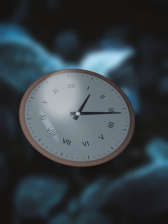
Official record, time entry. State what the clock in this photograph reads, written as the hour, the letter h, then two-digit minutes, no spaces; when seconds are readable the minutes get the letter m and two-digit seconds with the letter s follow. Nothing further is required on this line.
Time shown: 1h16
